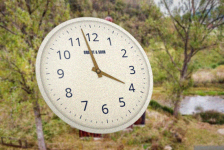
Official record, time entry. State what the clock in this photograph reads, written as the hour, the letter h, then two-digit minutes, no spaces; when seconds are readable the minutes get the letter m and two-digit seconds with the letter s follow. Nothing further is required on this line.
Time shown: 3h58
